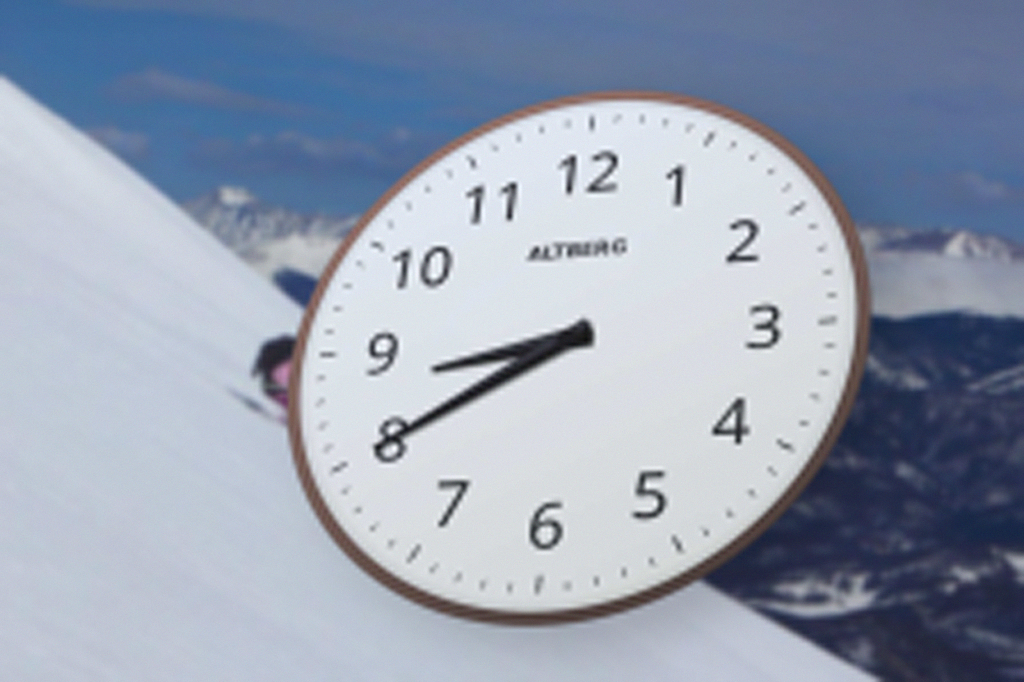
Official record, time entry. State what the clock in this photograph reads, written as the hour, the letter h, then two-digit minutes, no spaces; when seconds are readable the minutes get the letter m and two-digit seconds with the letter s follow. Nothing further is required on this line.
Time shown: 8h40
